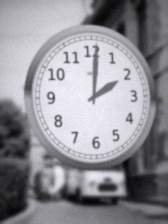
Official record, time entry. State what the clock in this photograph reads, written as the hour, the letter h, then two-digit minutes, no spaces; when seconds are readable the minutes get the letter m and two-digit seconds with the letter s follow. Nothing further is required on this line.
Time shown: 2h01
